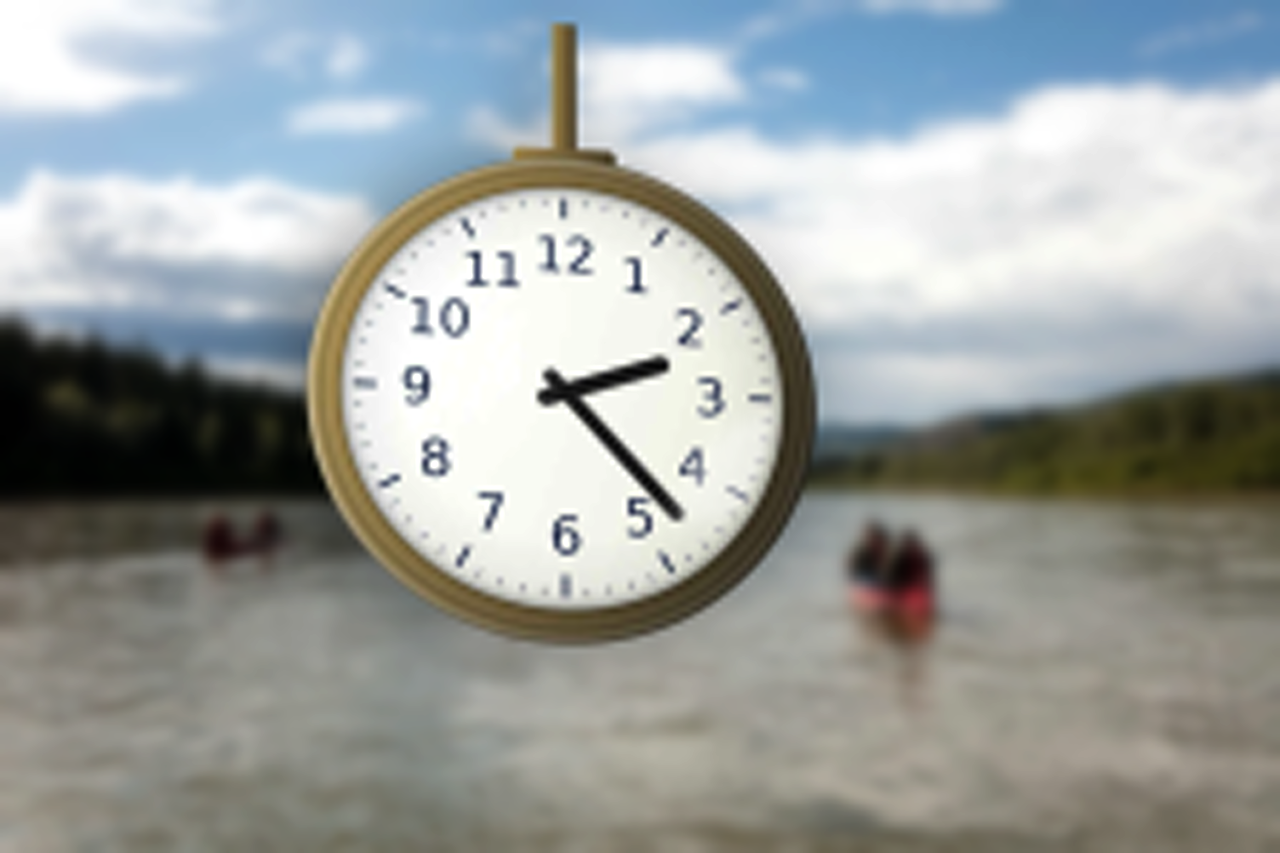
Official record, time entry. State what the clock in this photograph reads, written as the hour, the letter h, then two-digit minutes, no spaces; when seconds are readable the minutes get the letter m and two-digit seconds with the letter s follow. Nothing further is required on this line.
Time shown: 2h23
